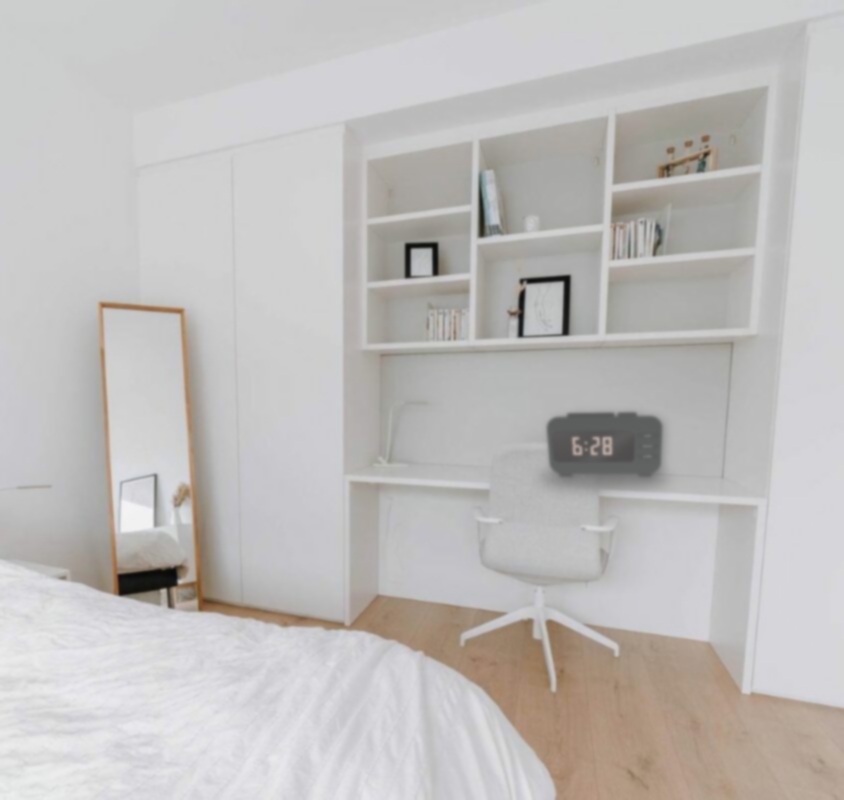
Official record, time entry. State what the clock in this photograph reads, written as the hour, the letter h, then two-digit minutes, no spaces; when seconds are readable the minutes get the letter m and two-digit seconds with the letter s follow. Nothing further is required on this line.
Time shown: 6h28
